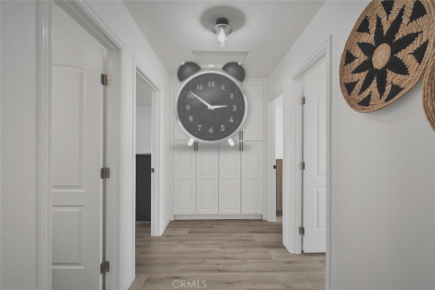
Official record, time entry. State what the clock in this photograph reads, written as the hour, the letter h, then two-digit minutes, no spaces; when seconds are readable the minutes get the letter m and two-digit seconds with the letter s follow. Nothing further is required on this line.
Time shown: 2h51
